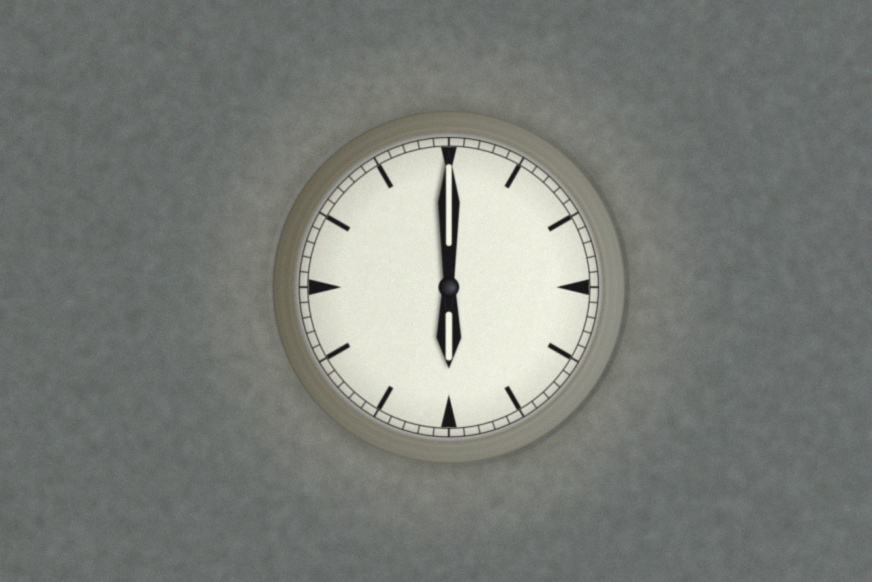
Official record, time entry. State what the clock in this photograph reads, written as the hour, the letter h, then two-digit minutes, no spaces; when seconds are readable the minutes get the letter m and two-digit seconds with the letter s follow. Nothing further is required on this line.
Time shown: 6h00
